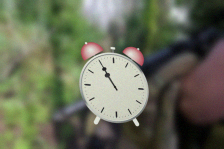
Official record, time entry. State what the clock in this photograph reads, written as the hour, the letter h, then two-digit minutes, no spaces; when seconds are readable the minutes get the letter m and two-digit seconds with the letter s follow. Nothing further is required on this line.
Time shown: 10h55
